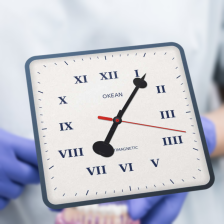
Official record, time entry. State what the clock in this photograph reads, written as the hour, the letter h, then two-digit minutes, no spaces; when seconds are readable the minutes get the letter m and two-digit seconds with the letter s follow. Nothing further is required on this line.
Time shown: 7h06m18s
